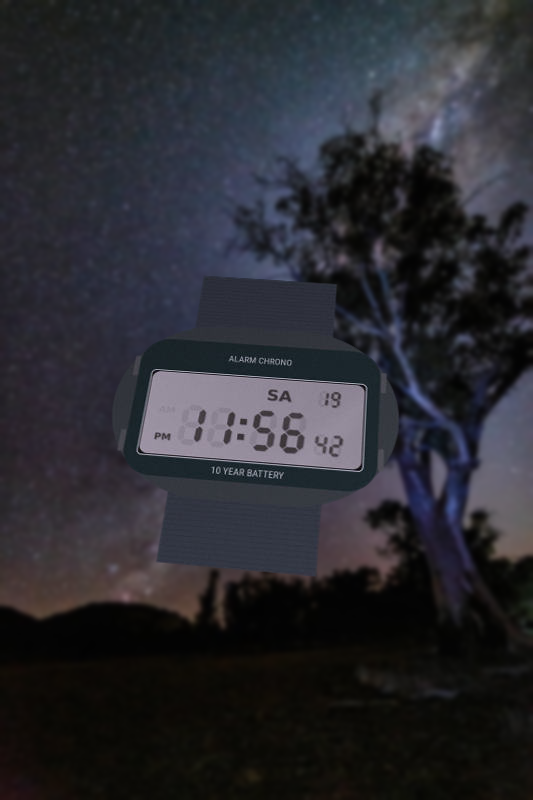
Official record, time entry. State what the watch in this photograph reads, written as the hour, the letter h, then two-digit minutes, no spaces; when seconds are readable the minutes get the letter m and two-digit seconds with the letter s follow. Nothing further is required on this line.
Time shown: 11h56m42s
